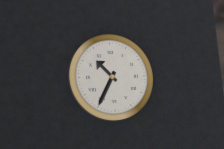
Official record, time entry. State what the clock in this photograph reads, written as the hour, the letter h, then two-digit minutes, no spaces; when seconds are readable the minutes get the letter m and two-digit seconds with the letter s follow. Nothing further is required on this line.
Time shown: 10h35
